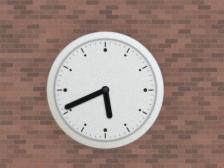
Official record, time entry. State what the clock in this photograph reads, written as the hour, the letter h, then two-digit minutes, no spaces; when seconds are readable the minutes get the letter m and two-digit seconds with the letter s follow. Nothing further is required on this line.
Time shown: 5h41
